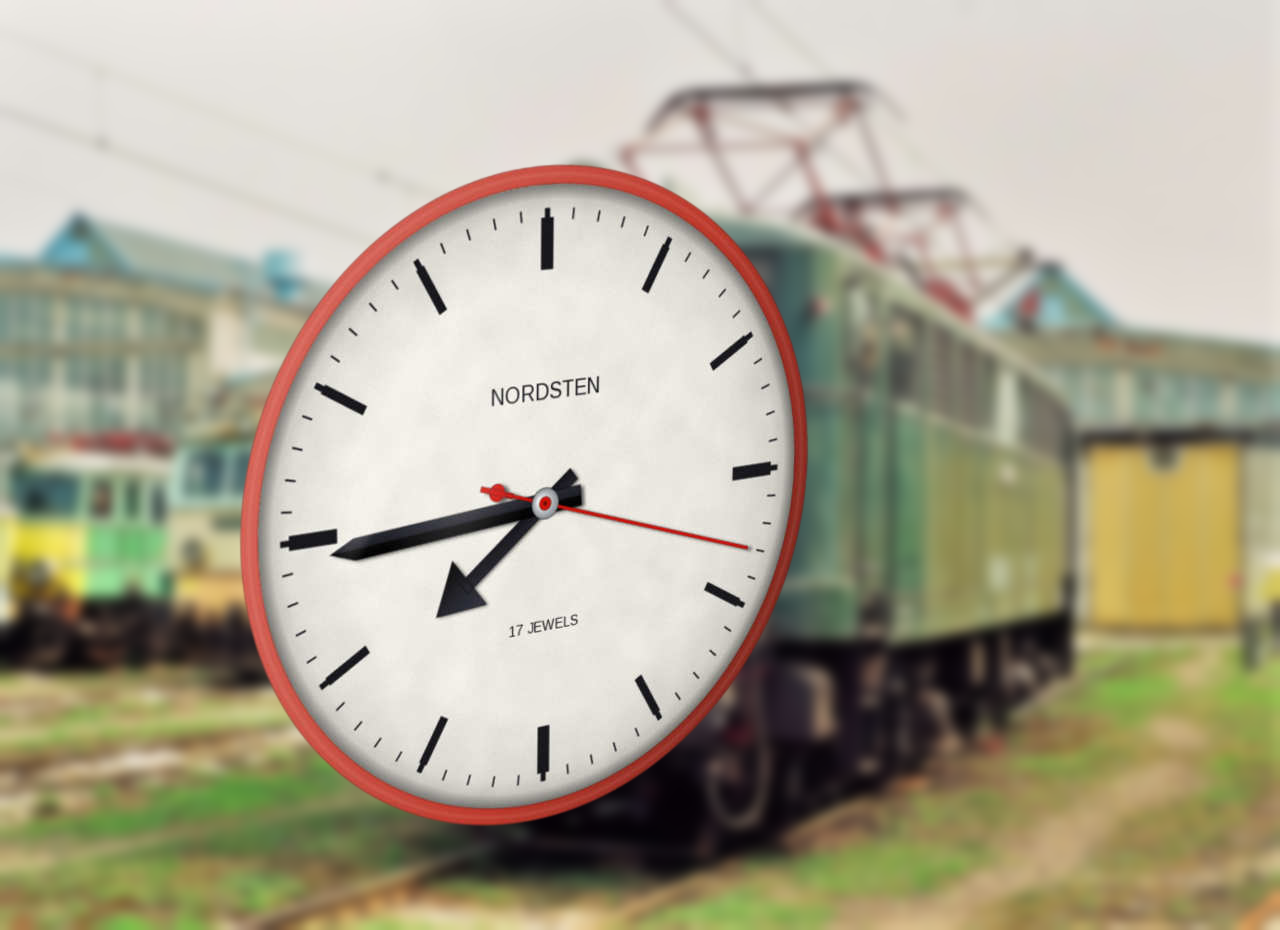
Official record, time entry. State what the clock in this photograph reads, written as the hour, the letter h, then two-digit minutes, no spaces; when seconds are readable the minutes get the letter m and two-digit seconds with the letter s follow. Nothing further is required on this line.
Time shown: 7h44m18s
